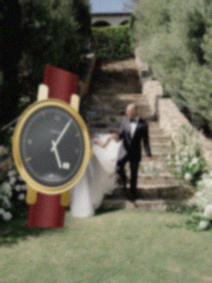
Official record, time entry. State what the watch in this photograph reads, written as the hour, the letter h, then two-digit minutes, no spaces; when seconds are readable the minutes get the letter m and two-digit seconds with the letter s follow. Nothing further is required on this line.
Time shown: 5h05
